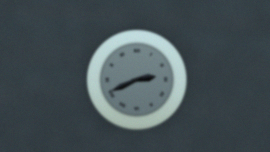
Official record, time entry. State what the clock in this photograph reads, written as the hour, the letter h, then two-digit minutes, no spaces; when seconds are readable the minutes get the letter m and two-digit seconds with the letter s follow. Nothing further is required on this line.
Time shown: 2h41
